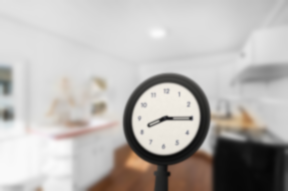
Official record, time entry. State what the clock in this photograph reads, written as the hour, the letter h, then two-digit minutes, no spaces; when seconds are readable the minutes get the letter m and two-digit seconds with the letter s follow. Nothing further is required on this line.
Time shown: 8h15
